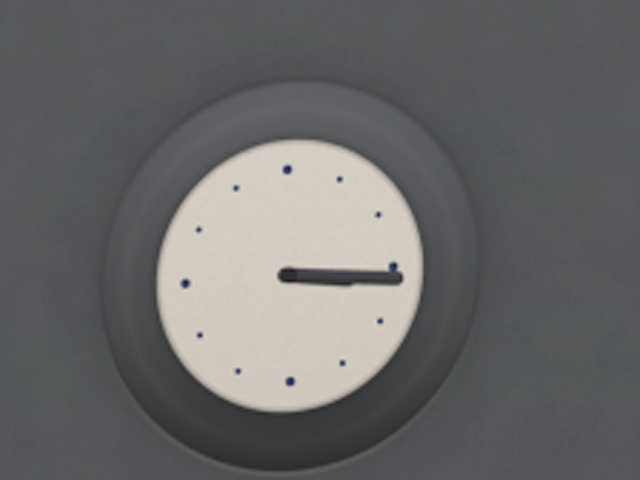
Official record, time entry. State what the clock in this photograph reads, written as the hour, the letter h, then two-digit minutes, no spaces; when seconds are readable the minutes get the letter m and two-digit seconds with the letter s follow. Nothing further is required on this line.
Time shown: 3h16
